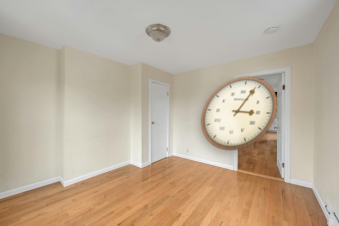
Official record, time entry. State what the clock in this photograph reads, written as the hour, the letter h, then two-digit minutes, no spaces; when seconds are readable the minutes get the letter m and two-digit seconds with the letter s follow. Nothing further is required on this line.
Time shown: 3h04
